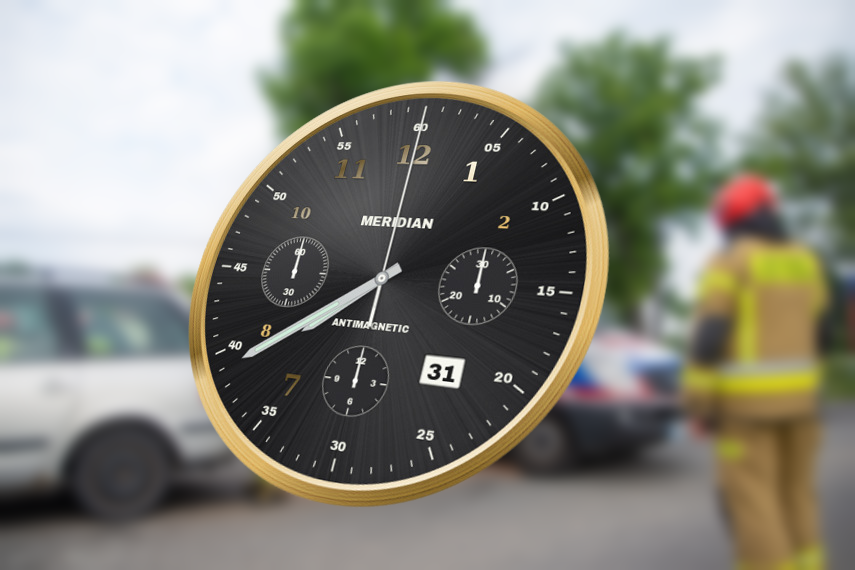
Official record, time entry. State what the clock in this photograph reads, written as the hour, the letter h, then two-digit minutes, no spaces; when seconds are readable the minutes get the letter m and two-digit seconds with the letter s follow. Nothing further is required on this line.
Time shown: 7h39m00s
